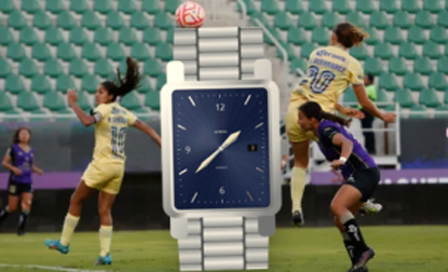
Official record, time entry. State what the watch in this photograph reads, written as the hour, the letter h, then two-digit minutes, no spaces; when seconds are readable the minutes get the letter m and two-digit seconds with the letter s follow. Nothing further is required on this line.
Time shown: 1h38
